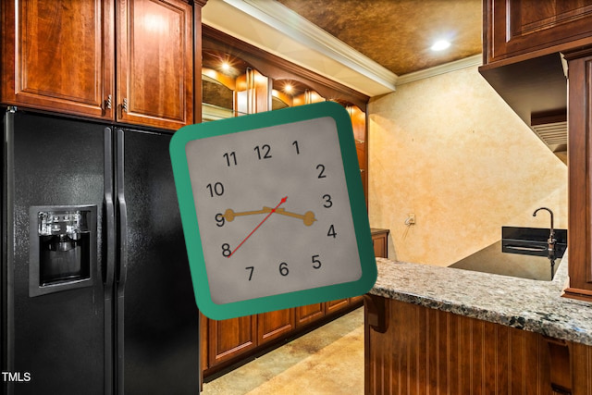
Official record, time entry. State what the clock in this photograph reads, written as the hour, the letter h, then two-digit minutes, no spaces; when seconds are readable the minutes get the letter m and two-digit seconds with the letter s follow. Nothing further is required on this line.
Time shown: 3h45m39s
